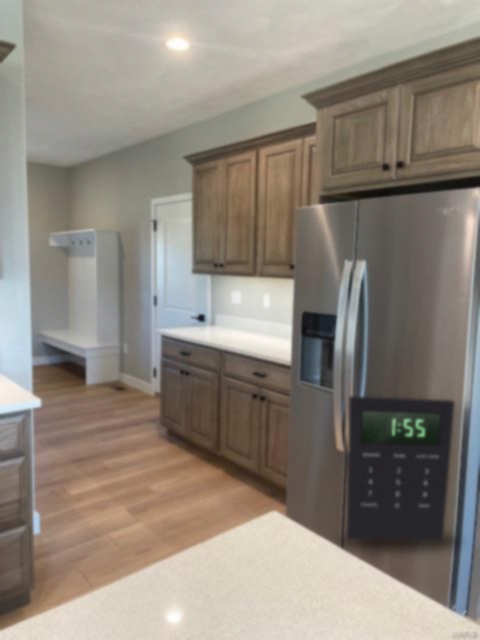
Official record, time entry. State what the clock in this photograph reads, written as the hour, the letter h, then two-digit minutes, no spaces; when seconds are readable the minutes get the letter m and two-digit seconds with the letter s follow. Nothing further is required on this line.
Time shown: 1h55
